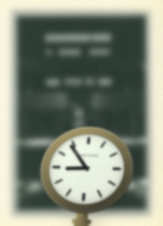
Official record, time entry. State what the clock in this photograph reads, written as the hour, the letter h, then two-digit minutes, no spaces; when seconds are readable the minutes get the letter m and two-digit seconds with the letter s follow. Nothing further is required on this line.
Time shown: 8h54
